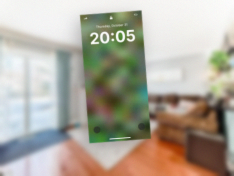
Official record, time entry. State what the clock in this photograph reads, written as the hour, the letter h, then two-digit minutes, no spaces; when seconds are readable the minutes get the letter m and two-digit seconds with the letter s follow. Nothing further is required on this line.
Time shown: 20h05
